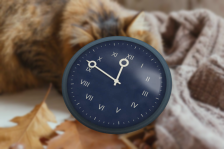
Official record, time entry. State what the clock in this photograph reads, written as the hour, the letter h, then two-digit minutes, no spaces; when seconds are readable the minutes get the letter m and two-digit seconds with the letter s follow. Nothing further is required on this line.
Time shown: 11h47
